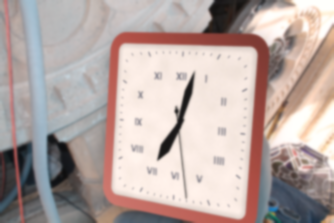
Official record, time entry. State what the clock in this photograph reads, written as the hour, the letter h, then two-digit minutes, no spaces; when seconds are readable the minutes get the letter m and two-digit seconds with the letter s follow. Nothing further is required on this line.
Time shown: 7h02m28s
